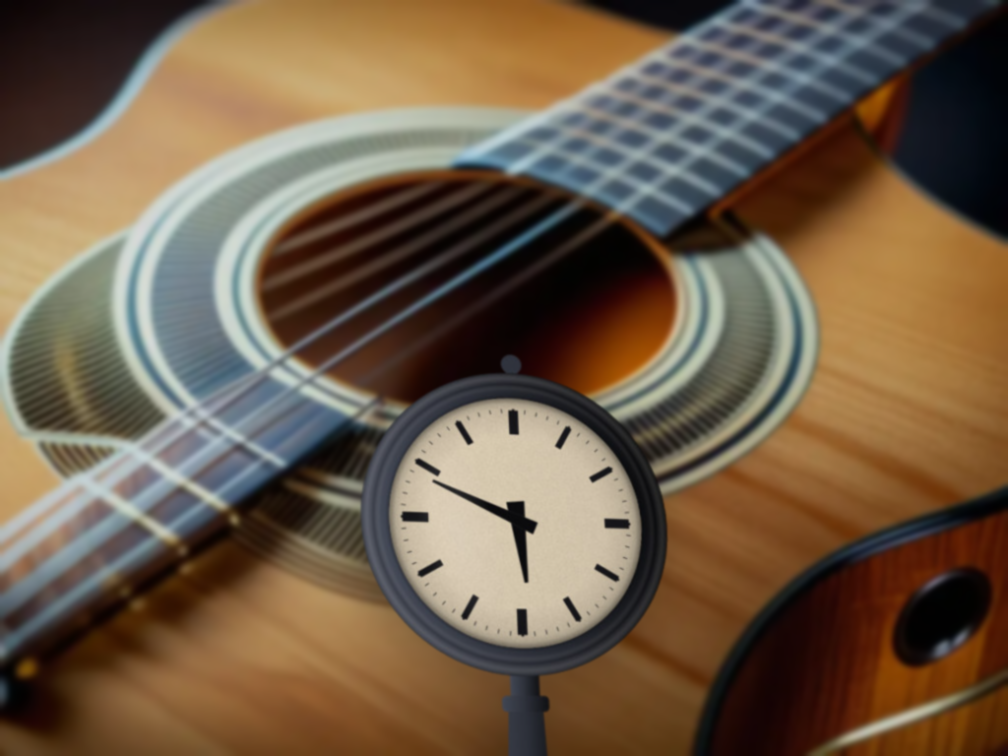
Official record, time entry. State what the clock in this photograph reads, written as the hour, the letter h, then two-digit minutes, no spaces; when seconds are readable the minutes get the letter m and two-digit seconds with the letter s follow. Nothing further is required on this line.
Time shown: 5h49
